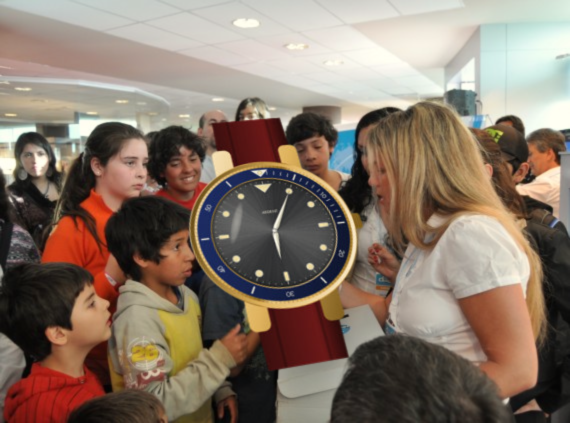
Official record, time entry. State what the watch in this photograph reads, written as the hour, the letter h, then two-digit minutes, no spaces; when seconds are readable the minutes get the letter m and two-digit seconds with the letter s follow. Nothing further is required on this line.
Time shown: 6h05
